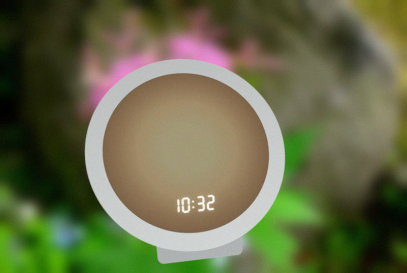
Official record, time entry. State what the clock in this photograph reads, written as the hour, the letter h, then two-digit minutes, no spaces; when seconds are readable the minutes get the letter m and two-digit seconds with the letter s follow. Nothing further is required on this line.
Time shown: 10h32
